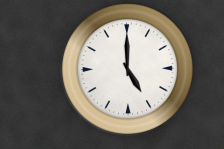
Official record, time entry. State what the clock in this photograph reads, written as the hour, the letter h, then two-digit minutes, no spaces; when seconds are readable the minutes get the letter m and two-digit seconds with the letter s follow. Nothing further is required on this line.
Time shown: 5h00
